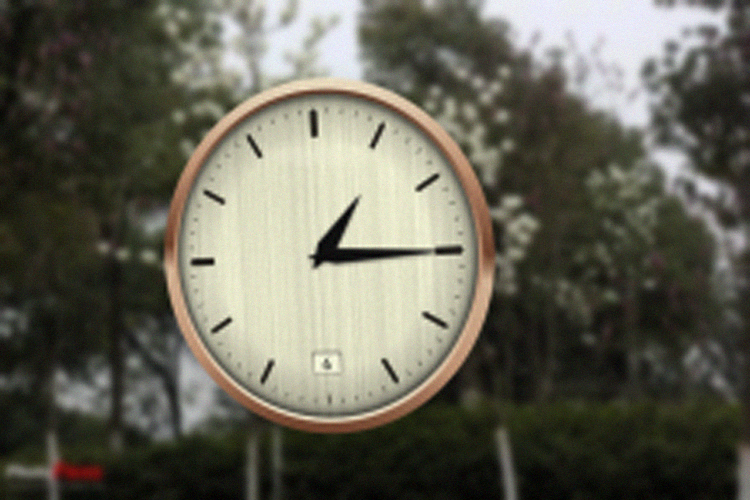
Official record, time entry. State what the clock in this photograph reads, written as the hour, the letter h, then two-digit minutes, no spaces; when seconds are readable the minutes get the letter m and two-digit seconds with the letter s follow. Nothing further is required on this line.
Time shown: 1h15
